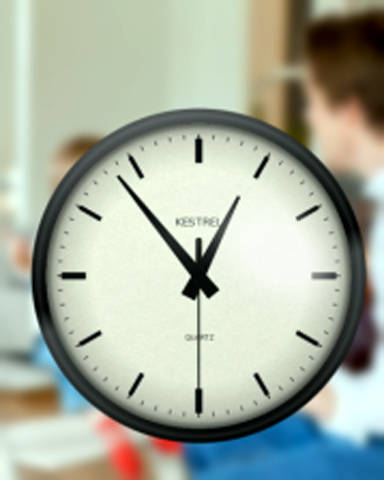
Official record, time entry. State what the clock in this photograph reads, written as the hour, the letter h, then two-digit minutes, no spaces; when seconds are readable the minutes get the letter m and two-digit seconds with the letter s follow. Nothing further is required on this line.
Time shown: 12h53m30s
